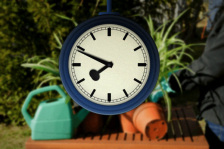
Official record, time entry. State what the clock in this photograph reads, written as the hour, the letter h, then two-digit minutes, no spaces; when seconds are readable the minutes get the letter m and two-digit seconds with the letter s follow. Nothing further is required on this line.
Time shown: 7h49
